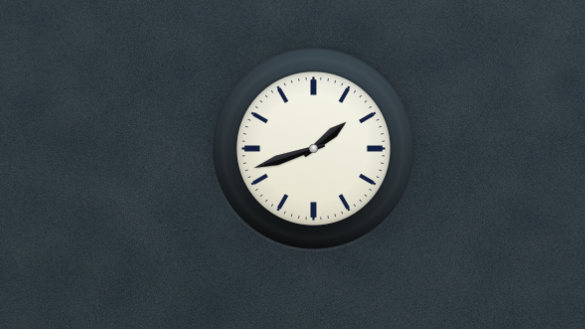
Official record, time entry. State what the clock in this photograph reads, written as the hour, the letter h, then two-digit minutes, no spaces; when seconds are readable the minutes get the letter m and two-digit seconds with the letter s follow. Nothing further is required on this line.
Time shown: 1h42
